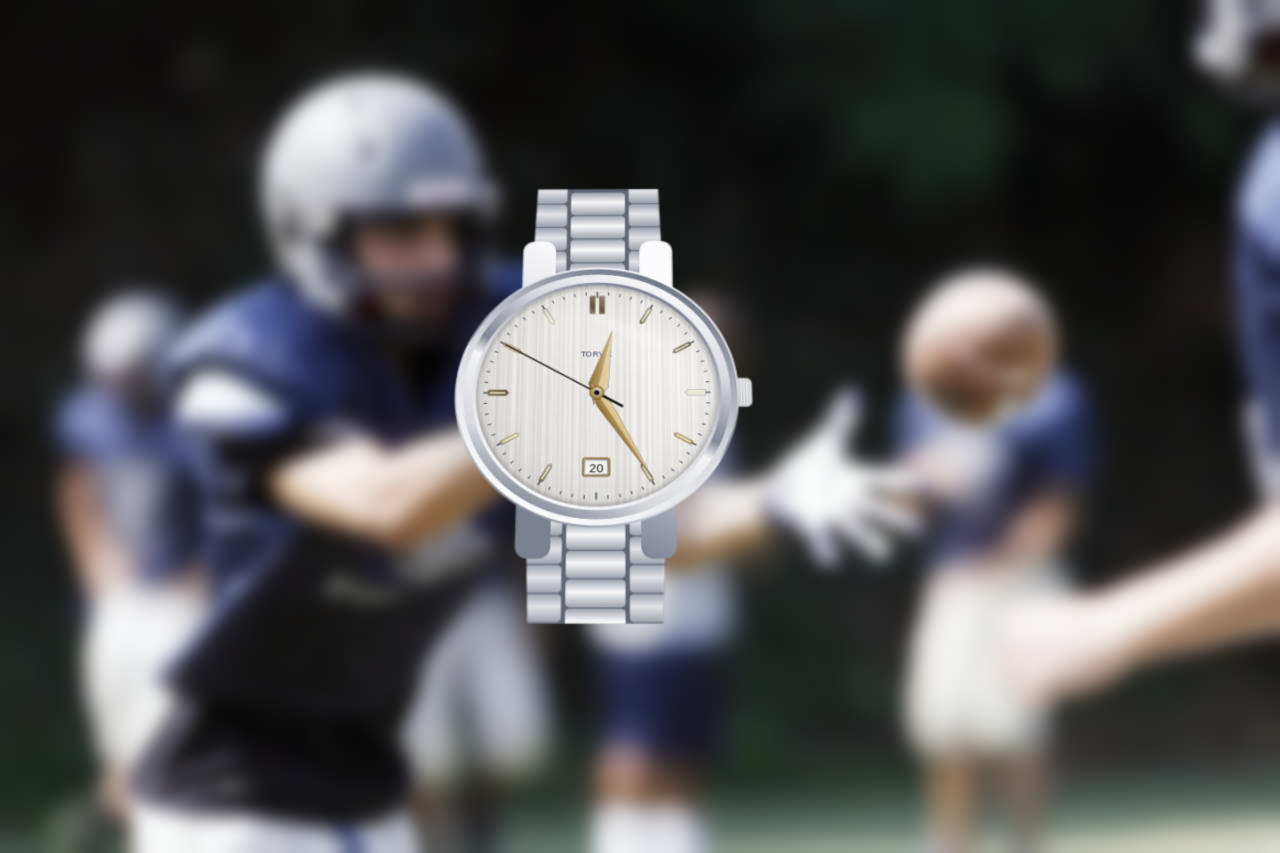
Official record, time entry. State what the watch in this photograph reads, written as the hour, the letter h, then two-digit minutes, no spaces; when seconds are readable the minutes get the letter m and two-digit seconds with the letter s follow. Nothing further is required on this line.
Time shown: 12h24m50s
